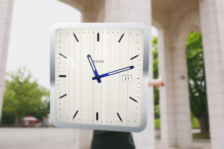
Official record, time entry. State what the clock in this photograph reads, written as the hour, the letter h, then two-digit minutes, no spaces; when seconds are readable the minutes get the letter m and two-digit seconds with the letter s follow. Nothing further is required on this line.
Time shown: 11h12
